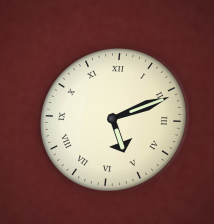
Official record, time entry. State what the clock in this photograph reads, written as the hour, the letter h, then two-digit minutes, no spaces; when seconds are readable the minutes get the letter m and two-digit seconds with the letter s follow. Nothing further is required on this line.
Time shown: 5h11
